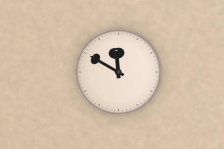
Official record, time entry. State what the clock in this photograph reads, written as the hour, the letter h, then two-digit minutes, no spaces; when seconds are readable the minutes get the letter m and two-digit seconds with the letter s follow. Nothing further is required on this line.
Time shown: 11h50
